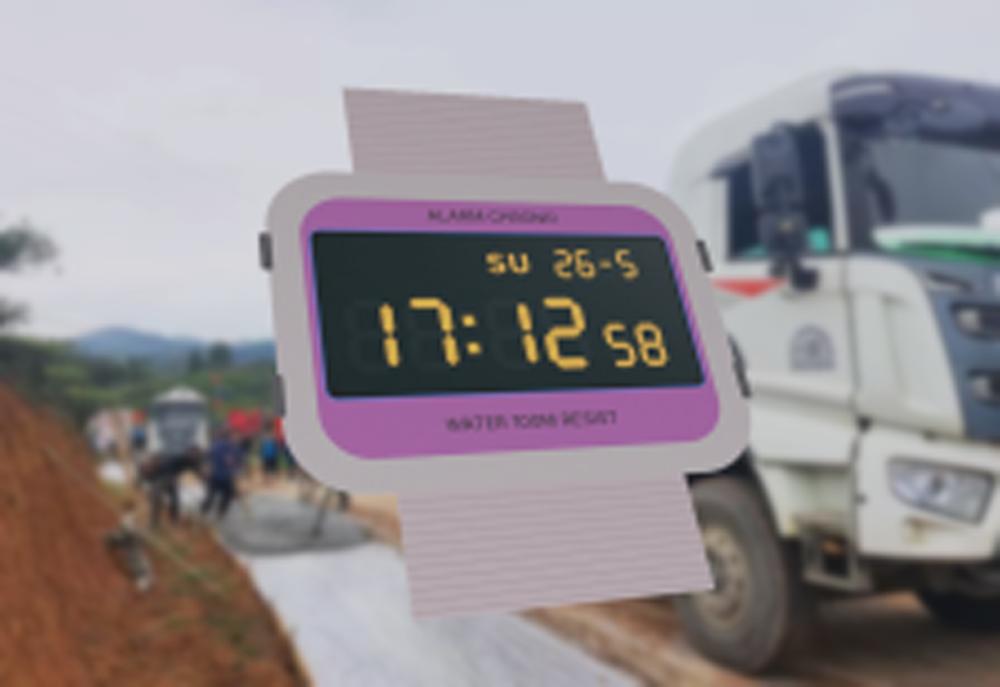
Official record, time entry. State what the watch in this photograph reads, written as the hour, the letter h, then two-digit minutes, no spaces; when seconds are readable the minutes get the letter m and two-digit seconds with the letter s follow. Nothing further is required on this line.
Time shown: 17h12m58s
